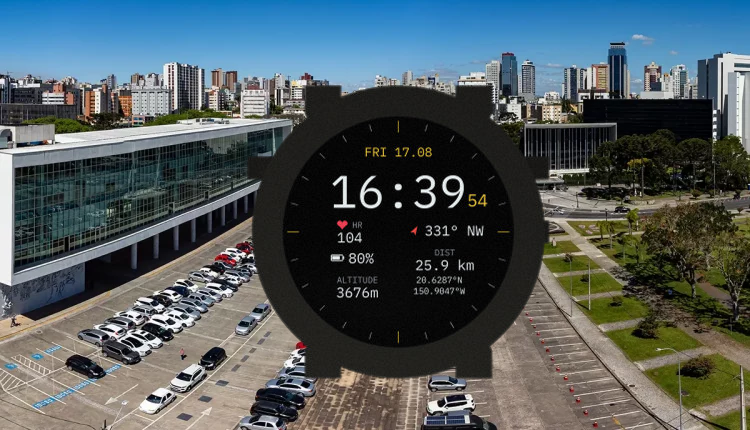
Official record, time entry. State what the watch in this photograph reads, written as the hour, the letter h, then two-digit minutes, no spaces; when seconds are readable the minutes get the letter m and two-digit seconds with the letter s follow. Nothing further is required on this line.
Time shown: 16h39m54s
